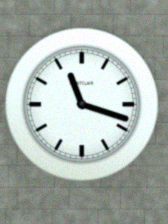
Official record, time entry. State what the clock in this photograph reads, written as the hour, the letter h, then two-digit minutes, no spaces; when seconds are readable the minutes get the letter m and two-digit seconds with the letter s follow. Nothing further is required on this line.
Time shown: 11h18
